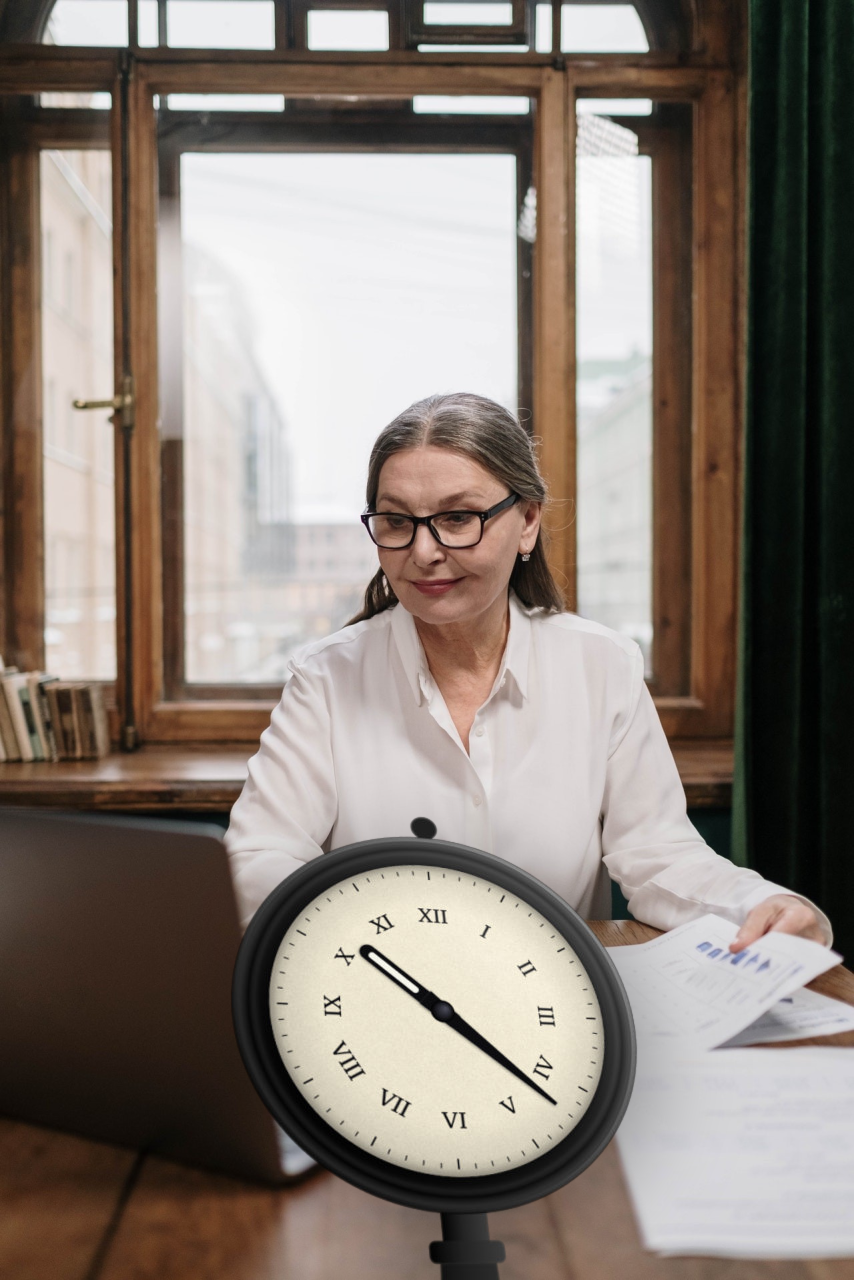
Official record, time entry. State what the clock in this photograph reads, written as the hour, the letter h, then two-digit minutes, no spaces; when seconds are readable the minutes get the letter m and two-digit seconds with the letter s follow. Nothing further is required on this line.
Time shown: 10h22
